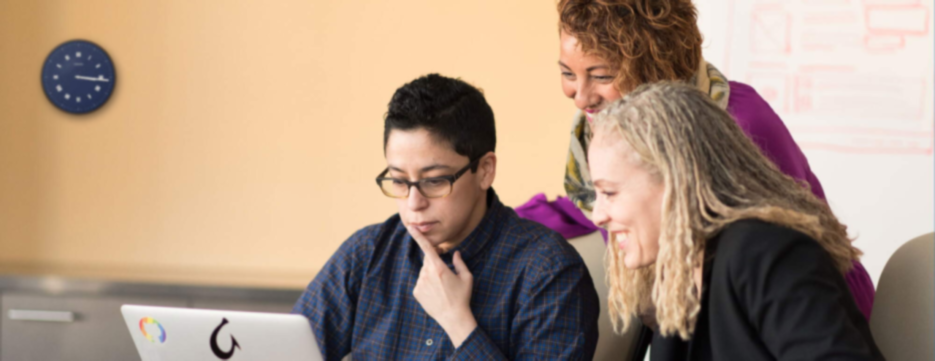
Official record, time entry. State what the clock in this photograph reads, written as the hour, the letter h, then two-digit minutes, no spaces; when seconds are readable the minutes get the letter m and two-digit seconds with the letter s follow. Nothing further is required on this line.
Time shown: 3h16
